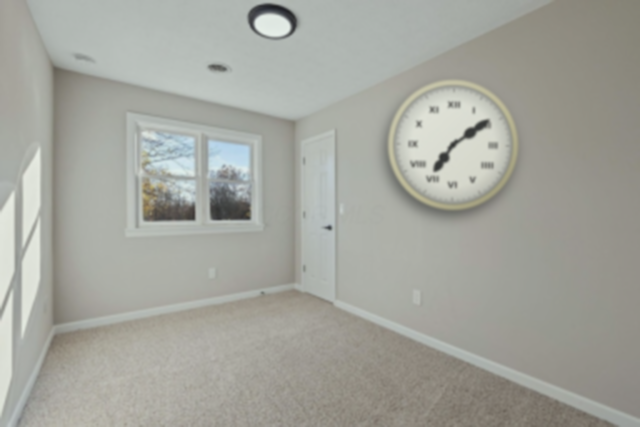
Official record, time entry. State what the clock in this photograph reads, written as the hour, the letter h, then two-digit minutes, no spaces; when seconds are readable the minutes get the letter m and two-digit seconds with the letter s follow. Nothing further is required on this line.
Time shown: 7h09
